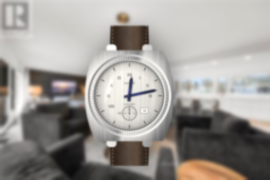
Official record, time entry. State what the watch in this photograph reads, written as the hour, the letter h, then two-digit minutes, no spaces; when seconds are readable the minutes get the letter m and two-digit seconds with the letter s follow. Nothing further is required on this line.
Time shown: 12h13
